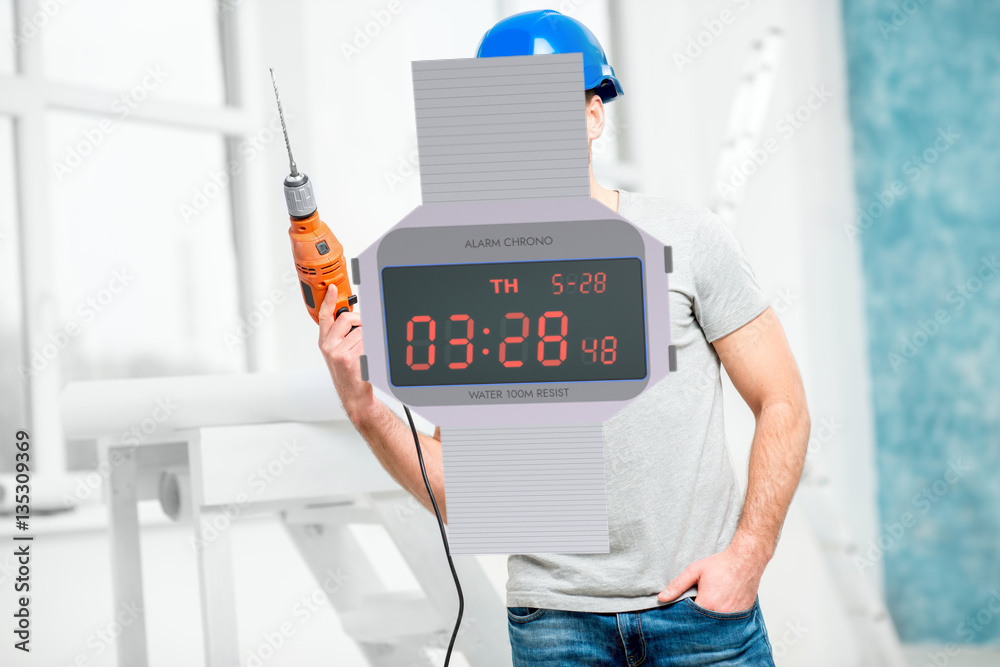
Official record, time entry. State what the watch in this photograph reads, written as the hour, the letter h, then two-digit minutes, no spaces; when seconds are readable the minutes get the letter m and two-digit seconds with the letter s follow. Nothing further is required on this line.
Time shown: 3h28m48s
